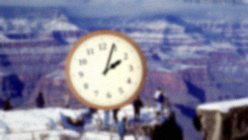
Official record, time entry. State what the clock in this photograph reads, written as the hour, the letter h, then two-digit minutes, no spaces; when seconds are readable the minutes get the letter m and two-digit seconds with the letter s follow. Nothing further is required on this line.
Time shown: 2h04
